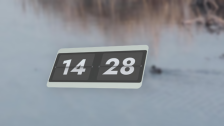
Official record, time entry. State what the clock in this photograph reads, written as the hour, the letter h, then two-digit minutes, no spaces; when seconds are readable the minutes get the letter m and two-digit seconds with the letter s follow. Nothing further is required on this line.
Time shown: 14h28
